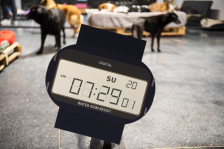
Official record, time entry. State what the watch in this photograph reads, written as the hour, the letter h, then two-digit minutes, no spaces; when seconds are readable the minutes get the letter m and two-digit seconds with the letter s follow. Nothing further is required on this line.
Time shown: 7h29m01s
